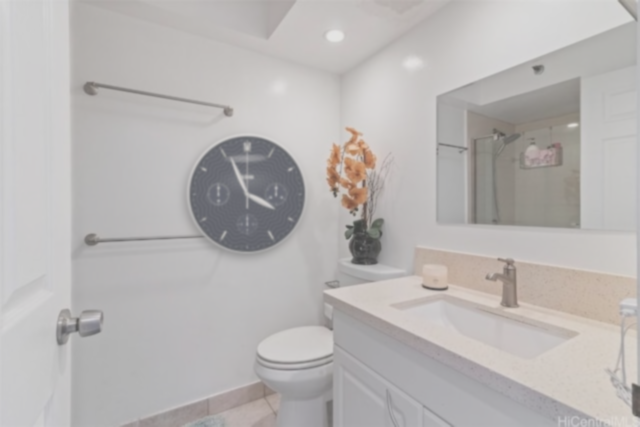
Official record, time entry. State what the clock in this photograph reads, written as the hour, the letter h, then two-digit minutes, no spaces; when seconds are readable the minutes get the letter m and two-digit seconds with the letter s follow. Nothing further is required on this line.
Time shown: 3h56
